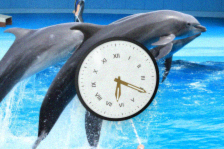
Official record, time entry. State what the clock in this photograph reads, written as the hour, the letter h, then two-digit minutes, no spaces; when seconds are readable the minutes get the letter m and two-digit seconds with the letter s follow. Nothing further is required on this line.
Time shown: 6h20
